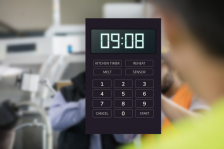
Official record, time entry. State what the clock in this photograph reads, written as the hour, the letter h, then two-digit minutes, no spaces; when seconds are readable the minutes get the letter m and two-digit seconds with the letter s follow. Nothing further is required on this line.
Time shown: 9h08
